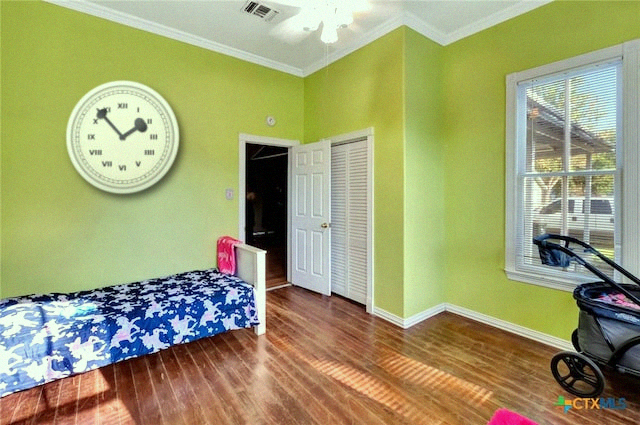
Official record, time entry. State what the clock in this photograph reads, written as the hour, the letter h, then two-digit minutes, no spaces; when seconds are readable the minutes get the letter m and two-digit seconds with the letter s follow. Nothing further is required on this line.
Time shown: 1h53
